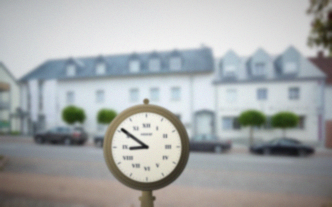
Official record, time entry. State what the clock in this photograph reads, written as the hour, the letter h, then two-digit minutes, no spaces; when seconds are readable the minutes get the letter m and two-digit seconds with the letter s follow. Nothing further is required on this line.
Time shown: 8h51
